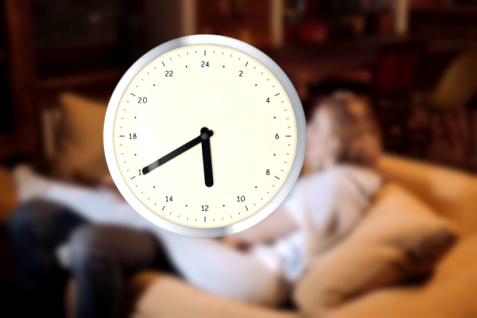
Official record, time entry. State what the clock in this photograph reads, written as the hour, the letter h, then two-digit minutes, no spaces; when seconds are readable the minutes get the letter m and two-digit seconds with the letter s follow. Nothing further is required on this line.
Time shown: 11h40
